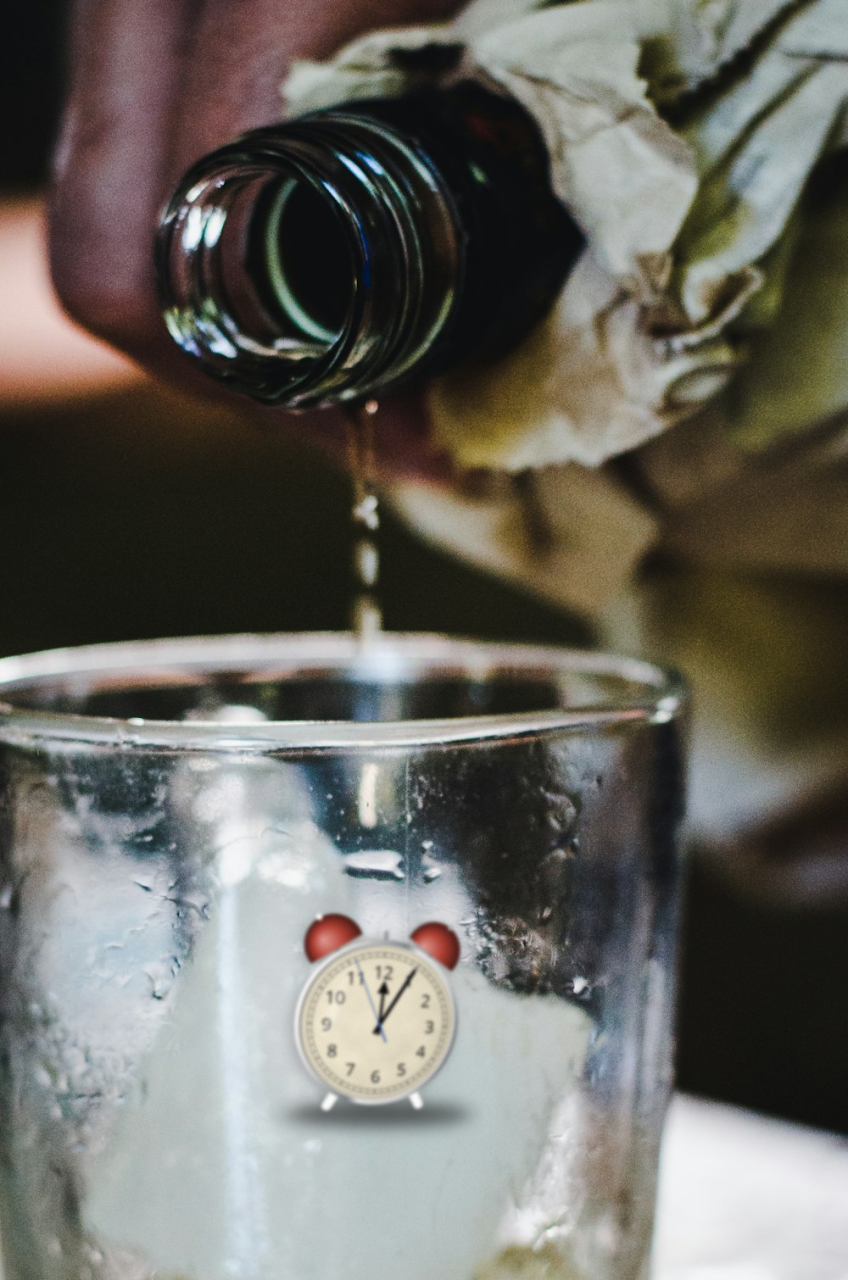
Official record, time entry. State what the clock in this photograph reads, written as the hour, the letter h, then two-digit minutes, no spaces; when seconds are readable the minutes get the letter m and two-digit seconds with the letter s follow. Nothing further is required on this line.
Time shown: 12h04m56s
